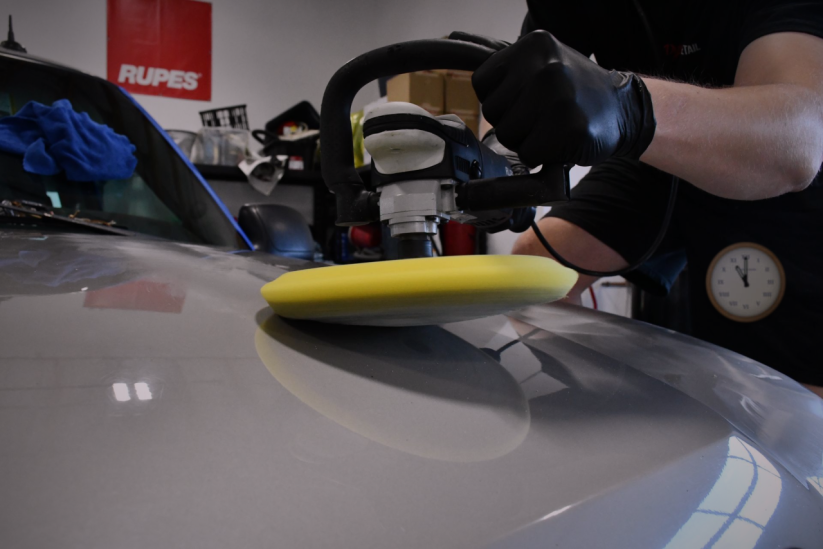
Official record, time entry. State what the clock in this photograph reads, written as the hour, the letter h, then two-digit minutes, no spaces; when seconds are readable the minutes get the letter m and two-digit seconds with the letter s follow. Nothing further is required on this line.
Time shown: 11h00
